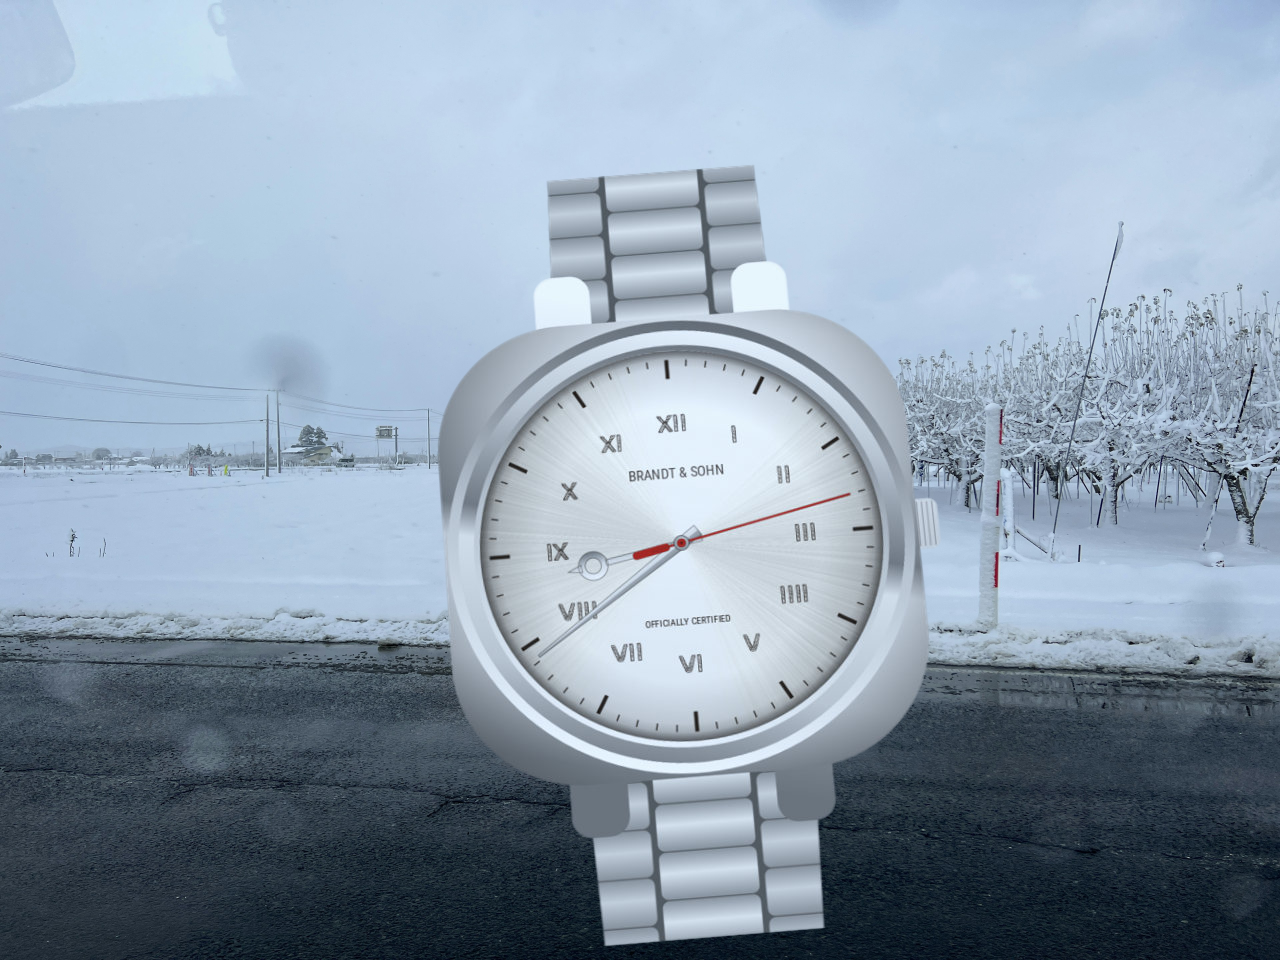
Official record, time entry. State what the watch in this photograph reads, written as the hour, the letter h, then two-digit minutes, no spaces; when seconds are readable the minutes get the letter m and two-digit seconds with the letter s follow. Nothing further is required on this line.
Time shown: 8h39m13s
